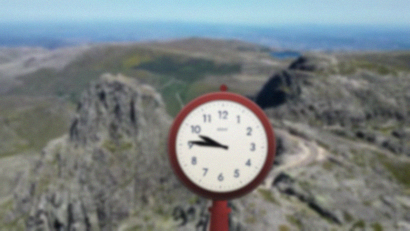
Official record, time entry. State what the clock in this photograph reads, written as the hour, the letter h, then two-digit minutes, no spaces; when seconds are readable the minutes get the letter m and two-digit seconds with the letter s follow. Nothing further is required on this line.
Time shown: 9h46
